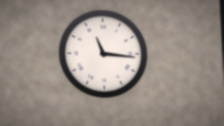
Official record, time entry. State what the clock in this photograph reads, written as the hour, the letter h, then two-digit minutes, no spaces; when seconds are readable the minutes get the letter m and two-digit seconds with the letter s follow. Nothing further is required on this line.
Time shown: 11h16
